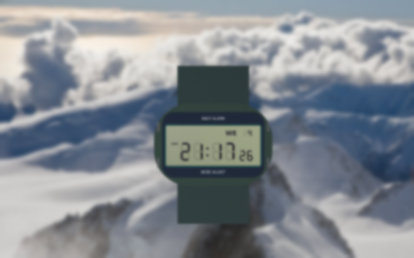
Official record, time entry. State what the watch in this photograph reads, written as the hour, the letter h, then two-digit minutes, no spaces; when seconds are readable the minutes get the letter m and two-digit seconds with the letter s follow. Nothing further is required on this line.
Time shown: 21h17
